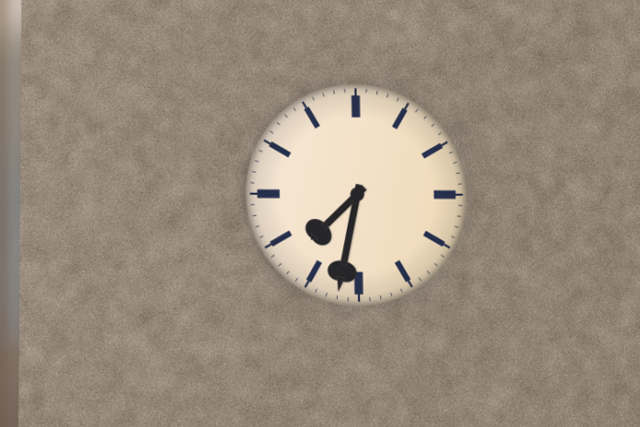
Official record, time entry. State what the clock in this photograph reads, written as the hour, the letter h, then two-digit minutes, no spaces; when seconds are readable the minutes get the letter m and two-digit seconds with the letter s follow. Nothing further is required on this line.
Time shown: 7h32
